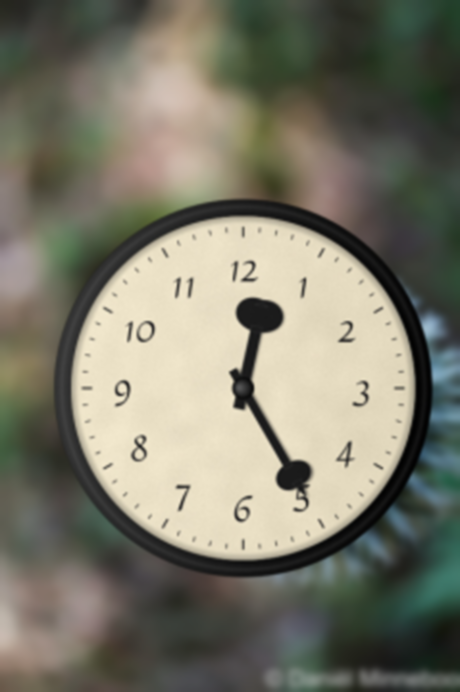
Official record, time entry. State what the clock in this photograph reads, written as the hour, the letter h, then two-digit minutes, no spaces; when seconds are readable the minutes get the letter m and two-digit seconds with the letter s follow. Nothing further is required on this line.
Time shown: 12h25
